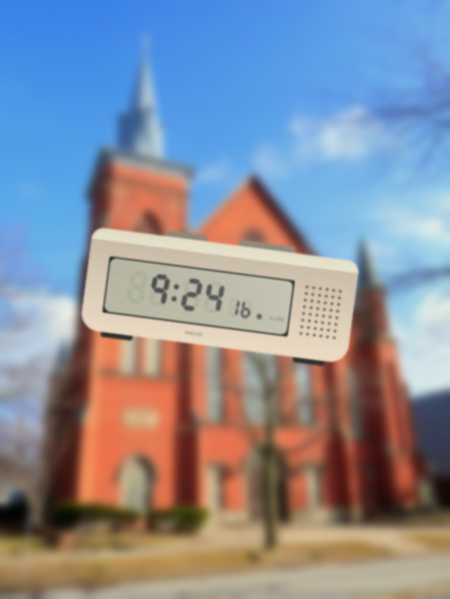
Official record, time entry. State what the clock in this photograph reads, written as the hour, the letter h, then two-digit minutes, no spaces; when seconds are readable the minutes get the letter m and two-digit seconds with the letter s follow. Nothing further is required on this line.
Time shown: 9h24m16s
